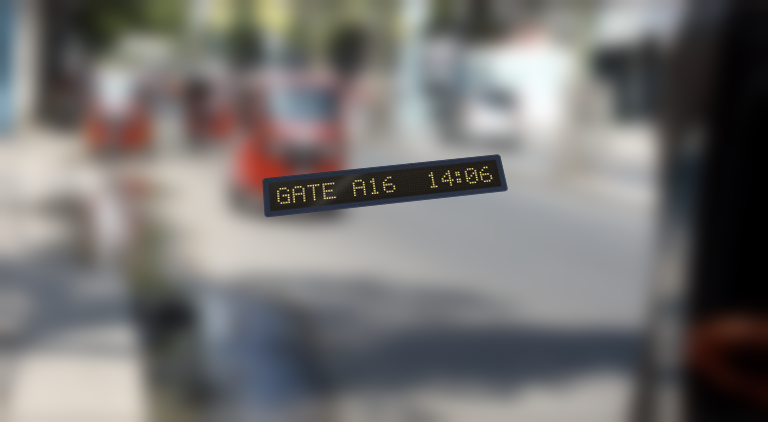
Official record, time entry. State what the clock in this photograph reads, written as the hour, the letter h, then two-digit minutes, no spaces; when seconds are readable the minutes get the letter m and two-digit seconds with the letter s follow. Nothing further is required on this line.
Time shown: 14h06
